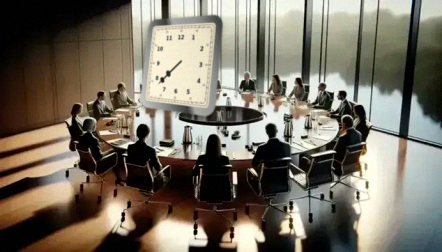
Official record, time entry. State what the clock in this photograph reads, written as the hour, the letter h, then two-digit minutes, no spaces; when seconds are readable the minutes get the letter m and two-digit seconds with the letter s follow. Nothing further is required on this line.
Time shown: 7h38
